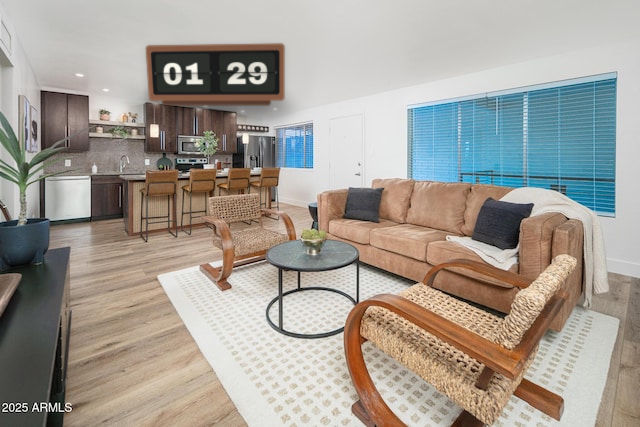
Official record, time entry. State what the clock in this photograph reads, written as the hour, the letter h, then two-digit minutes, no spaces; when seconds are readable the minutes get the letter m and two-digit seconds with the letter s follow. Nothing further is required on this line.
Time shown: 1h29
